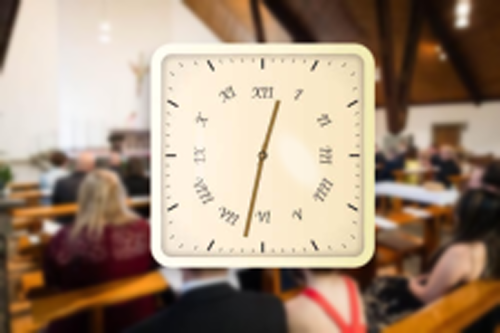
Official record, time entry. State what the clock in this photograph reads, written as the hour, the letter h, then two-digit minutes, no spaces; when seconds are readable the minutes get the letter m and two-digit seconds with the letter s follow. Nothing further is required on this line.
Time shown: 12h32
